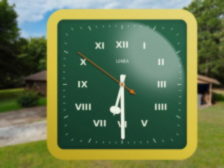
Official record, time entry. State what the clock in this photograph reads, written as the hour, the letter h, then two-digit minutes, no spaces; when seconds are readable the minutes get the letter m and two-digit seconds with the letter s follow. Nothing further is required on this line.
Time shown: 6h29m51s
